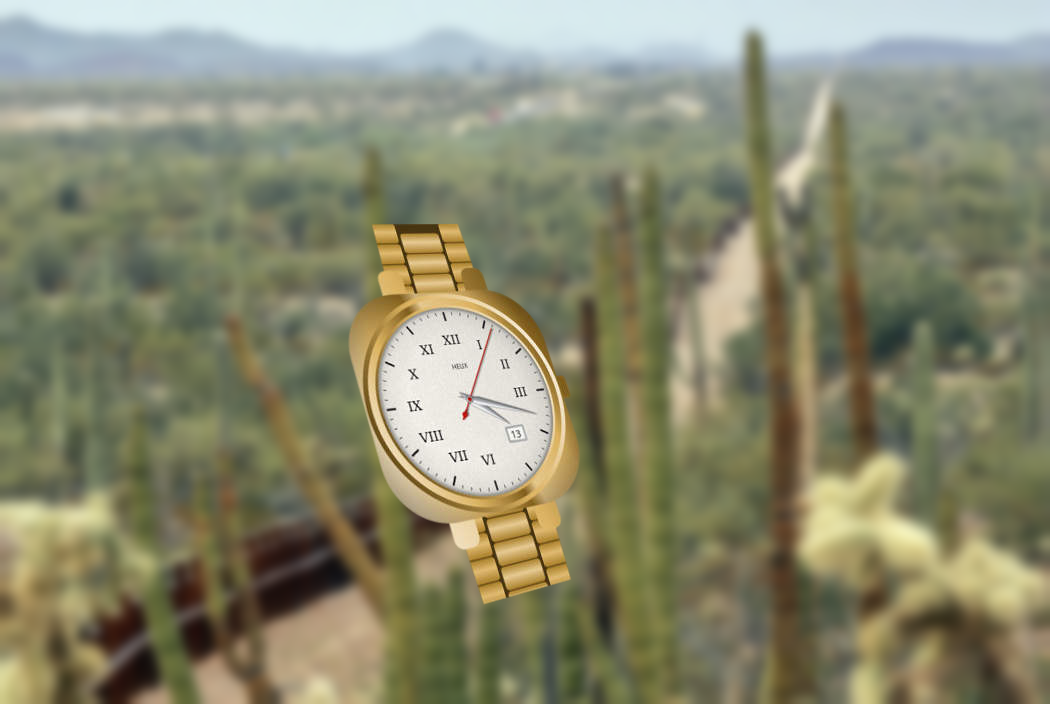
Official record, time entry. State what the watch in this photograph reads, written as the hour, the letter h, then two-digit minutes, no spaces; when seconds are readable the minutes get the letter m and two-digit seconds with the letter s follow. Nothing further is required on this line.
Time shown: 4h18m06s
